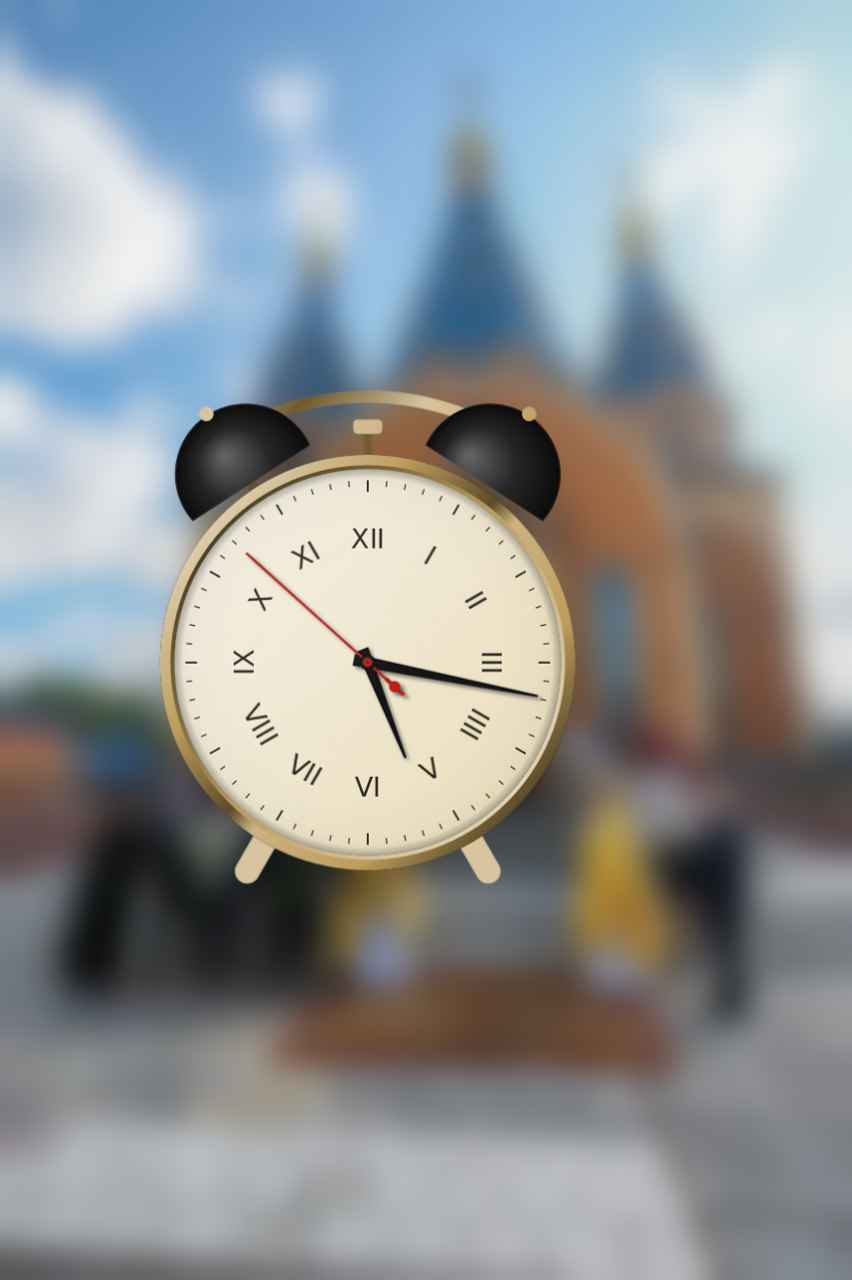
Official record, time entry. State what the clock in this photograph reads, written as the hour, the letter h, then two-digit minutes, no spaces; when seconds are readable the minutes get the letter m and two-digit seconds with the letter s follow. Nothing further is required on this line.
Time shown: 5h16m52s
